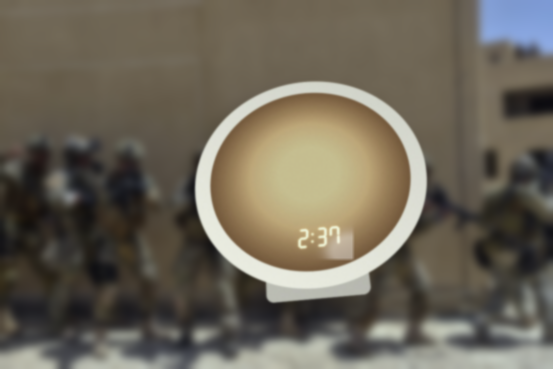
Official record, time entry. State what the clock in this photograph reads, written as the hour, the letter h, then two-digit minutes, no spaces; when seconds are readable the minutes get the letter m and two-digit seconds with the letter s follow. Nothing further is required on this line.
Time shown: 2h37
